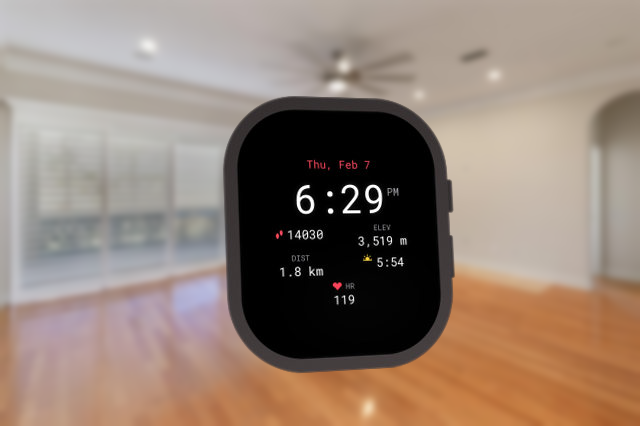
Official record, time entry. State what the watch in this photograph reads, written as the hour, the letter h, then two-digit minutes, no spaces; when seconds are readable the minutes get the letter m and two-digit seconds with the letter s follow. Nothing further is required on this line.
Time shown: 6h29
